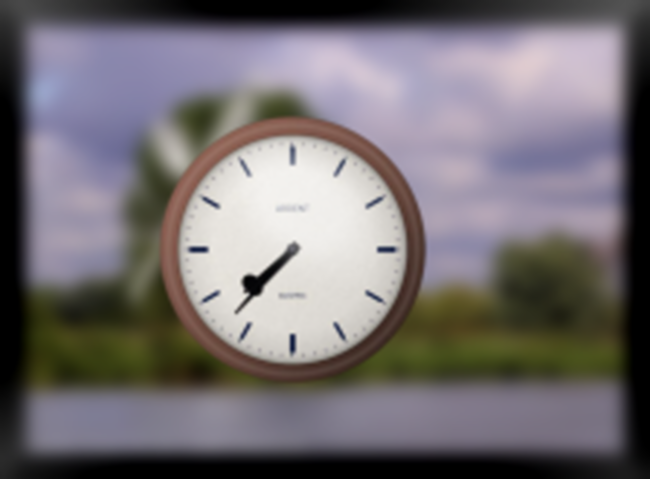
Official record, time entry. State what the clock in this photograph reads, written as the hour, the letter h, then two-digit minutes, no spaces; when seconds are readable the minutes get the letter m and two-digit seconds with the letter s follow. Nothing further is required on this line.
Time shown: 7h37
